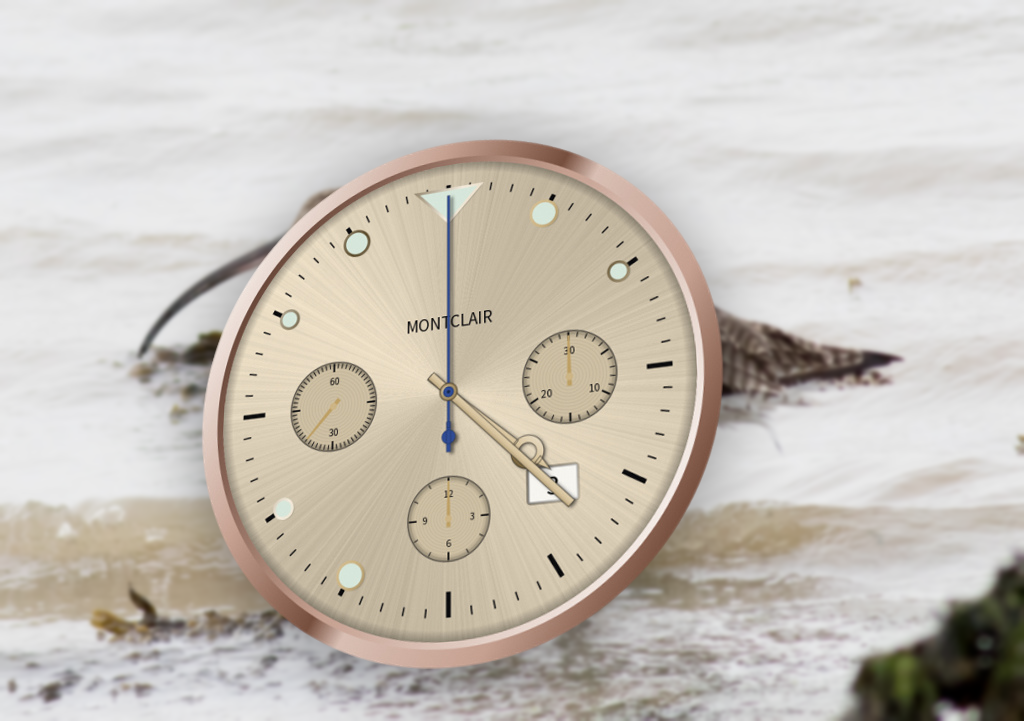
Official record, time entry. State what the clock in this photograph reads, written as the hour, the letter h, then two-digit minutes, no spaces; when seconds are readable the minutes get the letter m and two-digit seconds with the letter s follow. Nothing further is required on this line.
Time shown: 4h22m37s
